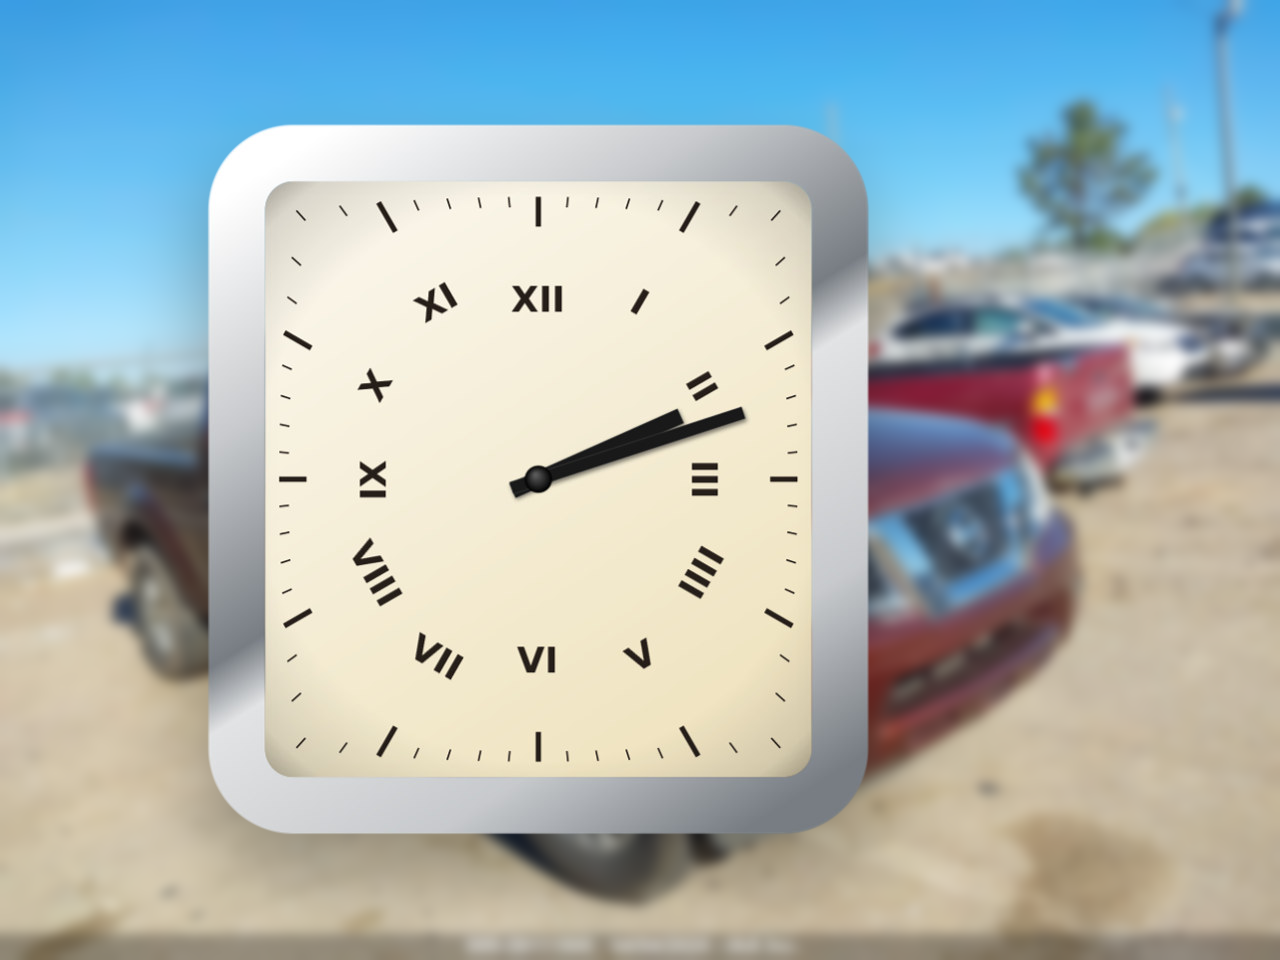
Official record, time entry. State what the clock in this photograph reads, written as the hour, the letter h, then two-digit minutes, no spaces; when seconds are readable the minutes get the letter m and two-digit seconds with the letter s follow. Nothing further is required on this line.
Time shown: 2h12
